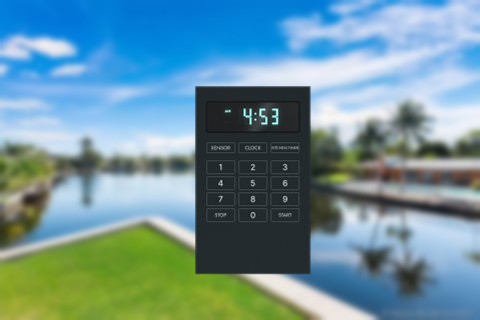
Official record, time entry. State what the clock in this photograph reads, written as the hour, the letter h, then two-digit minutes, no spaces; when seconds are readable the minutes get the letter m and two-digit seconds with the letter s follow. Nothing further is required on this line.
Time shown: 4h53
